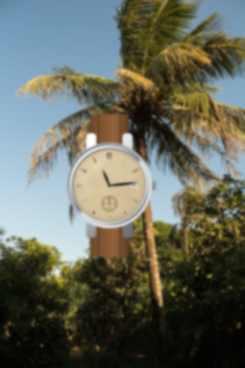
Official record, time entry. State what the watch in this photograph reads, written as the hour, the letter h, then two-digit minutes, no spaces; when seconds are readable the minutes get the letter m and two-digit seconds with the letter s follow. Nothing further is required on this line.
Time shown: 11h14
